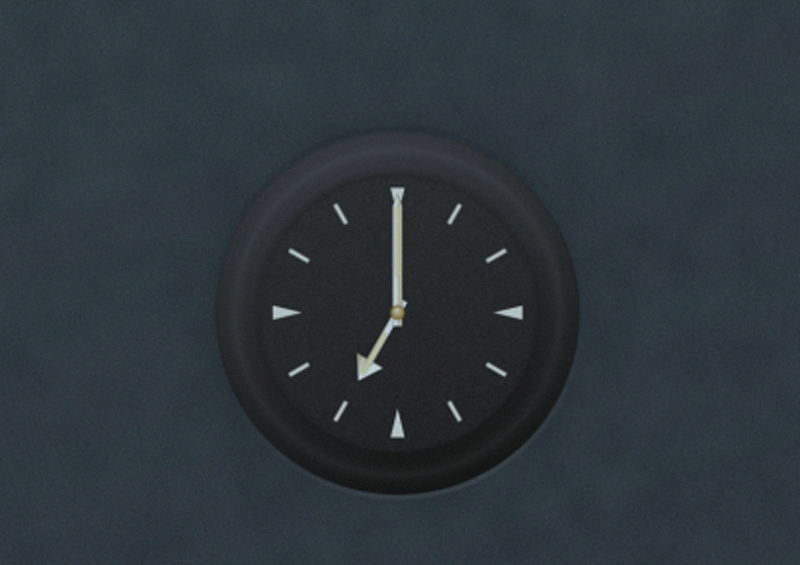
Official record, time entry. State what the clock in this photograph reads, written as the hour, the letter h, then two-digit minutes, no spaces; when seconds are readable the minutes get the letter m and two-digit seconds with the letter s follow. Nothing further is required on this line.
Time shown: 7h00
